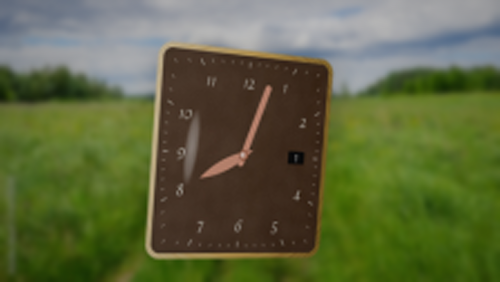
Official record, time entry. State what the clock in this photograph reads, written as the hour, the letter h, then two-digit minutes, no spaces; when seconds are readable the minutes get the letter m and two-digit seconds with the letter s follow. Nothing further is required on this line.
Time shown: 8h03
